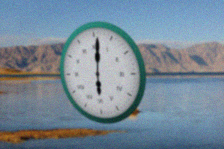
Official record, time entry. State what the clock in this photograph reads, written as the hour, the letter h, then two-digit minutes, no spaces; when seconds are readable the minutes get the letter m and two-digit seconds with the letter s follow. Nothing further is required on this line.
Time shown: 6h01
